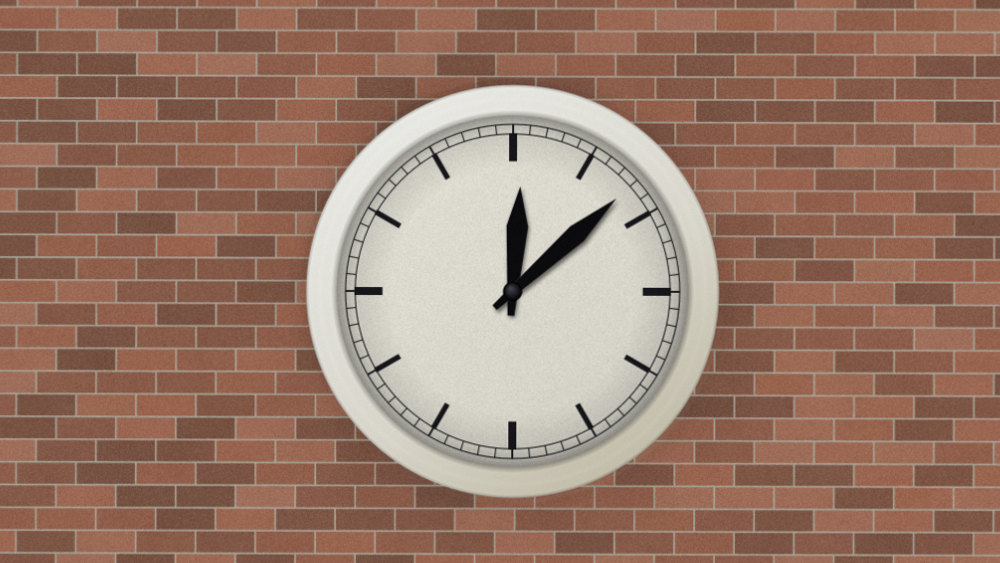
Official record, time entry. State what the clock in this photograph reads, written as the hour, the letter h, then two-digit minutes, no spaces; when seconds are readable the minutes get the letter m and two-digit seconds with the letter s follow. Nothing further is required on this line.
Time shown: 12h08
